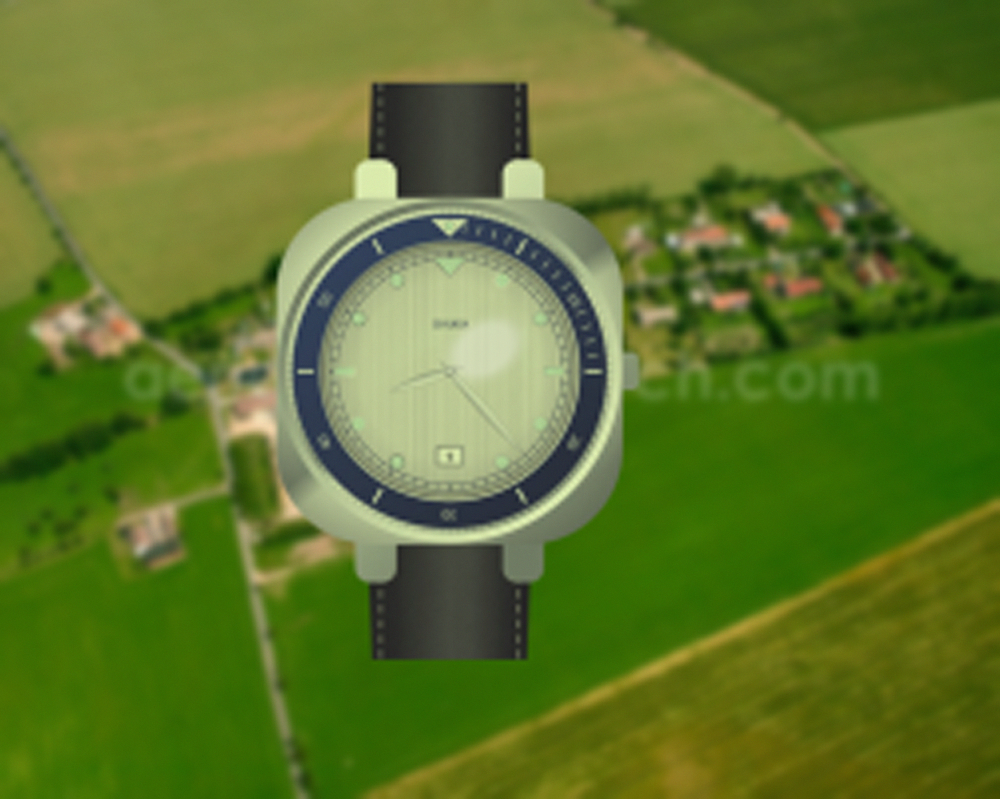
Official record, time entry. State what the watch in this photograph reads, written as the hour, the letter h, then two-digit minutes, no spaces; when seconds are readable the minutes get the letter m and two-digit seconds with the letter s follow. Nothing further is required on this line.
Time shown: 8h23
